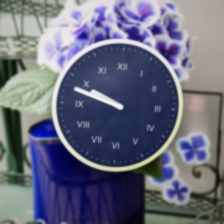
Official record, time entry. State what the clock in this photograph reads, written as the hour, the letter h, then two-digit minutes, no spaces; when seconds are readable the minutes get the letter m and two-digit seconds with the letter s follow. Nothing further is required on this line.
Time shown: 9h48
